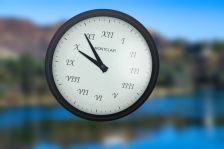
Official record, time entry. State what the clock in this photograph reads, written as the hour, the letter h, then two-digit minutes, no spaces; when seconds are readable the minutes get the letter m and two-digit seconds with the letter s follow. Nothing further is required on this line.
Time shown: 9h54
